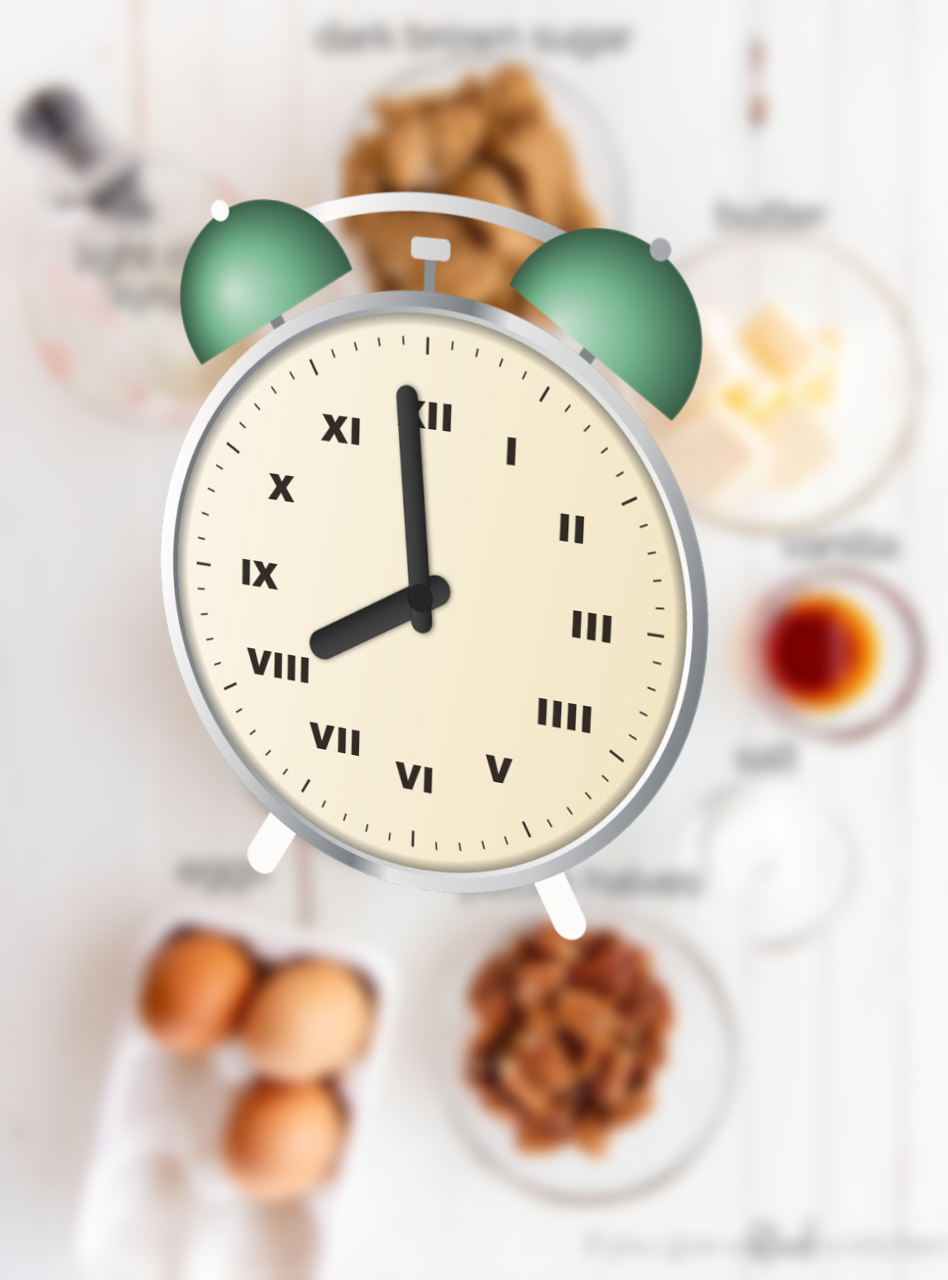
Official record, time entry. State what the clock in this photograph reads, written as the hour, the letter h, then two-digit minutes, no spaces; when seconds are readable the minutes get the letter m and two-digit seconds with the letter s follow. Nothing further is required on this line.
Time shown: 7h59
